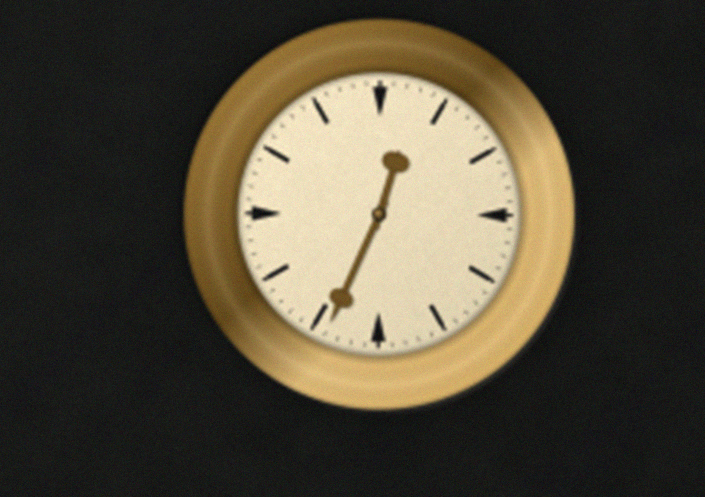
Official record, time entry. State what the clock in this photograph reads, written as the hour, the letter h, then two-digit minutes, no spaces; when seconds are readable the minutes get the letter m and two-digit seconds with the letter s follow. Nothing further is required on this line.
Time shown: 12h34
